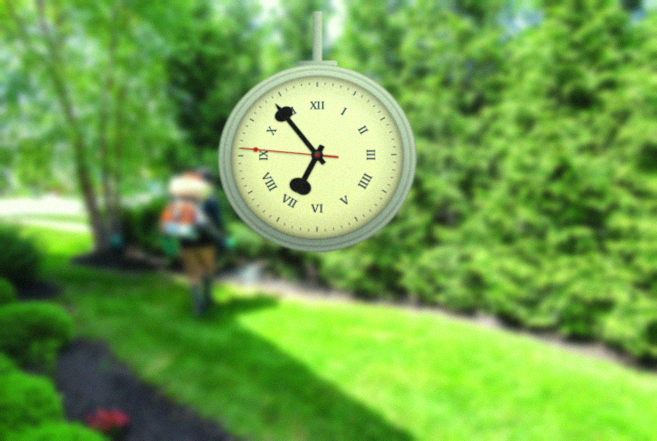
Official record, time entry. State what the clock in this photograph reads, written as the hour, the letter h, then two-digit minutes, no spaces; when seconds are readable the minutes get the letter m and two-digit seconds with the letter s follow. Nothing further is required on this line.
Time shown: 6h53m46s
